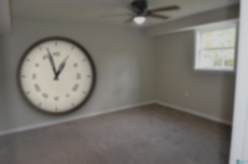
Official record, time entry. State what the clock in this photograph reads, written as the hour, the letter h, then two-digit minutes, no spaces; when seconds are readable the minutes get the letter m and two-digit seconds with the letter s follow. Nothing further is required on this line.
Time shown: 12h57
